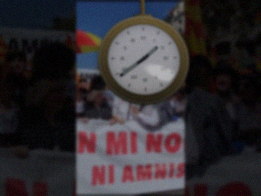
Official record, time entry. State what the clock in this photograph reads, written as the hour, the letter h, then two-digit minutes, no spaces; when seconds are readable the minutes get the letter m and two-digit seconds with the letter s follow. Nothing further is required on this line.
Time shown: 1h39
